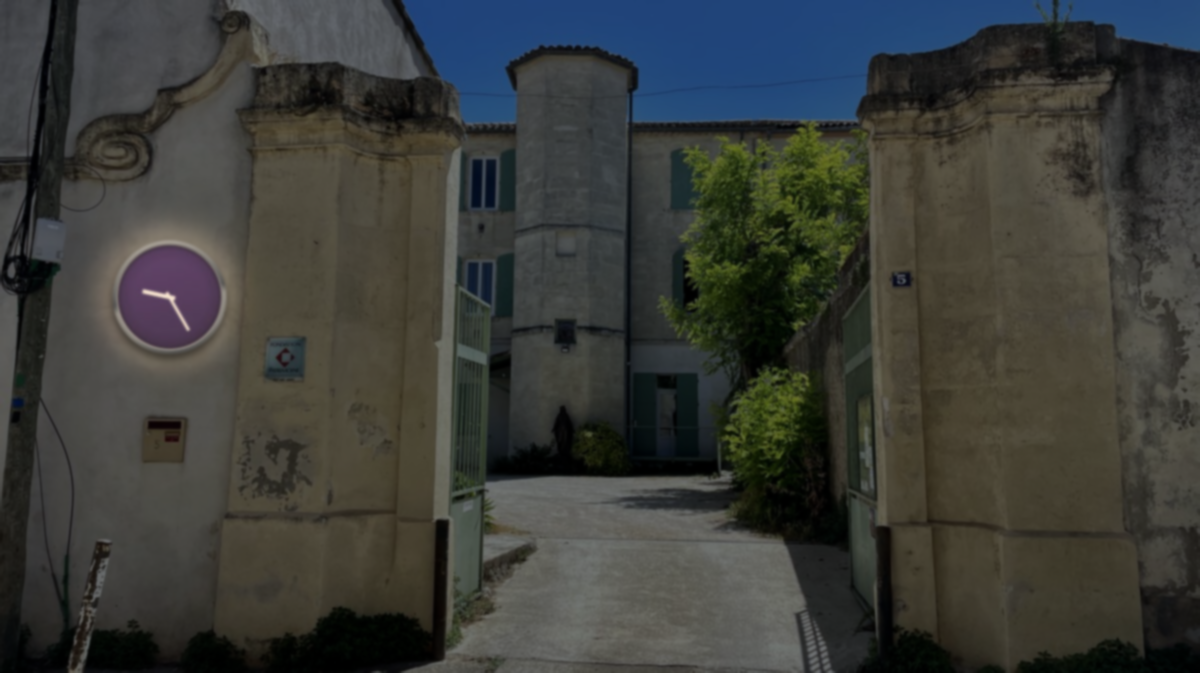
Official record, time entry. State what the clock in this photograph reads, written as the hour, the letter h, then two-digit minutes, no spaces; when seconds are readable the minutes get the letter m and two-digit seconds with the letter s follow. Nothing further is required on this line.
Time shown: 9h25
